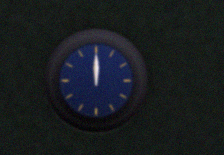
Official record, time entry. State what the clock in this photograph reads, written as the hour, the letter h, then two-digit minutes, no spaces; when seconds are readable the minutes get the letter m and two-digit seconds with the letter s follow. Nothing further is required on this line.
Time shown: 12h00
